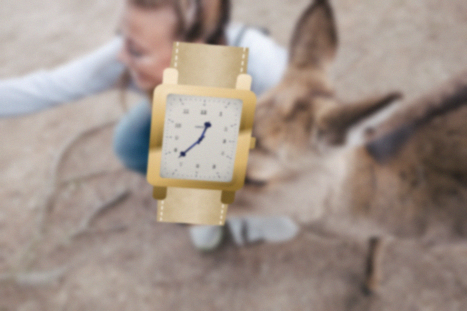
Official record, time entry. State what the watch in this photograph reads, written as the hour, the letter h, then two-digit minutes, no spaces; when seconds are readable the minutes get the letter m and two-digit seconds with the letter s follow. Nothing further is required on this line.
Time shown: 12h37
